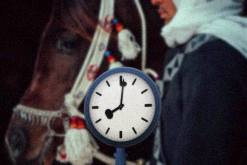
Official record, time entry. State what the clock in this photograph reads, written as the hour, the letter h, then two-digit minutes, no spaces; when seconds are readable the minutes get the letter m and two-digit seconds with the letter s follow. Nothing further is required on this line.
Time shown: 8h01
